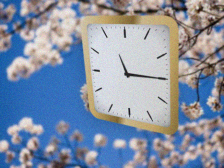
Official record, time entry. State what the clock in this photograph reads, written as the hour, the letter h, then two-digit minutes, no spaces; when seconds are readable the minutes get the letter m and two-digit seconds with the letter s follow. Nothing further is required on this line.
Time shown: 11h15
